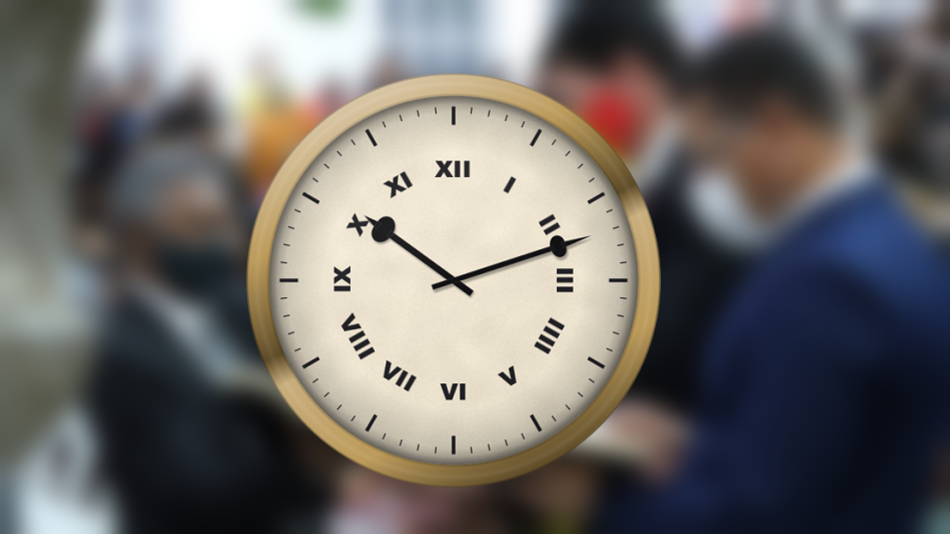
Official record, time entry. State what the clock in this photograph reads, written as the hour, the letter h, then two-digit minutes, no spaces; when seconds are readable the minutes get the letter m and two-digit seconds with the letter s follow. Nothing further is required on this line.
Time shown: 10h12
